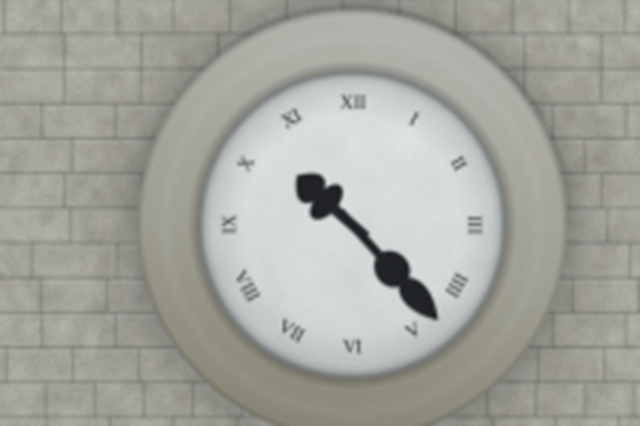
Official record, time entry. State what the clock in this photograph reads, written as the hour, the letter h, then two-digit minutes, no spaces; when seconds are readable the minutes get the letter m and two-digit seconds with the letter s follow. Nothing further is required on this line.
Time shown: 10h23
